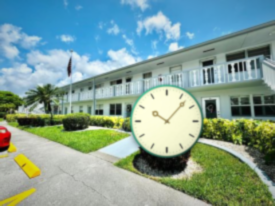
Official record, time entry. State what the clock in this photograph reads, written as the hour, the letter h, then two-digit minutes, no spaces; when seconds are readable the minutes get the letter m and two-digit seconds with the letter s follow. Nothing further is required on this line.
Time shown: 10h07
